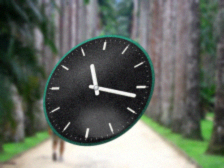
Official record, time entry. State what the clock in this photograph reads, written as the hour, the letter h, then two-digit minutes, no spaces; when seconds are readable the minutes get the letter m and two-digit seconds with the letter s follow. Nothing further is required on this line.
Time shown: 11h17
